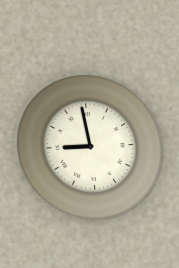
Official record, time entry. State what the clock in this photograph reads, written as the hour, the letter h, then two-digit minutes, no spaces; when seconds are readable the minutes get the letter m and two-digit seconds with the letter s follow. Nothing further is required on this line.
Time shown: 8h59
